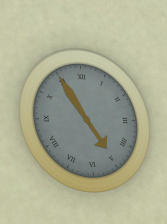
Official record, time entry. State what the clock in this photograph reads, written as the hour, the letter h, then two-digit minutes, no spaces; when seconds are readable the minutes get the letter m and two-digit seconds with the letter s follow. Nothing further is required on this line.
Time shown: 4h55
